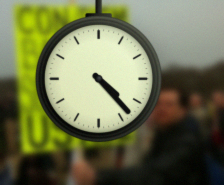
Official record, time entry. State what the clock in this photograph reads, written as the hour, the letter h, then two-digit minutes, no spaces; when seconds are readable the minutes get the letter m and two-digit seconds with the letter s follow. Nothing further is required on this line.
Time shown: 4h23
